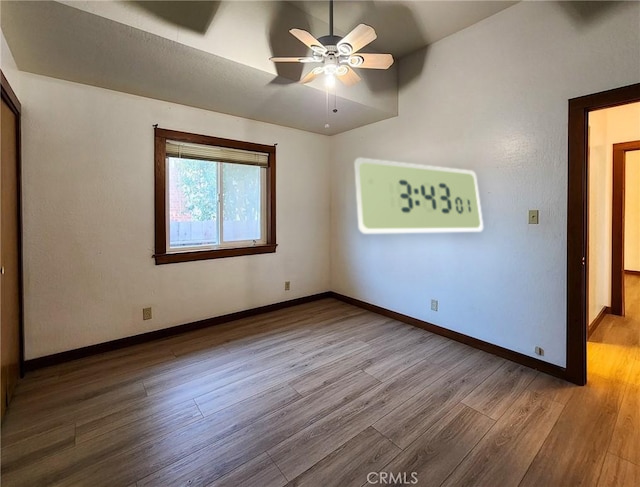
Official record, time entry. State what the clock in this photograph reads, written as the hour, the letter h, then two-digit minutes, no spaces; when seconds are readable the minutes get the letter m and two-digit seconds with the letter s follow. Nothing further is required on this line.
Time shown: 3h43m01s
